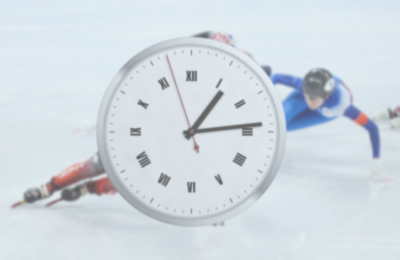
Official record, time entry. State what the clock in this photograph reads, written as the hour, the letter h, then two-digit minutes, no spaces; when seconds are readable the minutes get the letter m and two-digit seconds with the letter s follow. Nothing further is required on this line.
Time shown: 1h13m57s
